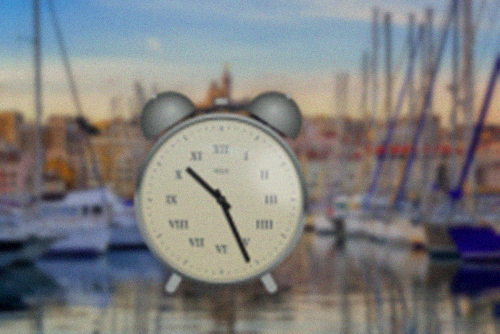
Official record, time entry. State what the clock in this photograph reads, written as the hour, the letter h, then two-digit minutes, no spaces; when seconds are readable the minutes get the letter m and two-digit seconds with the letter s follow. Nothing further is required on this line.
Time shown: 10h26
